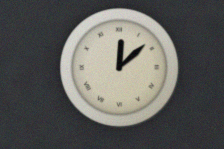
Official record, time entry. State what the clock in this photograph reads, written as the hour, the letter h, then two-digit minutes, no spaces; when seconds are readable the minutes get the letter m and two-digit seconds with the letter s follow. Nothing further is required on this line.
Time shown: 12h08
